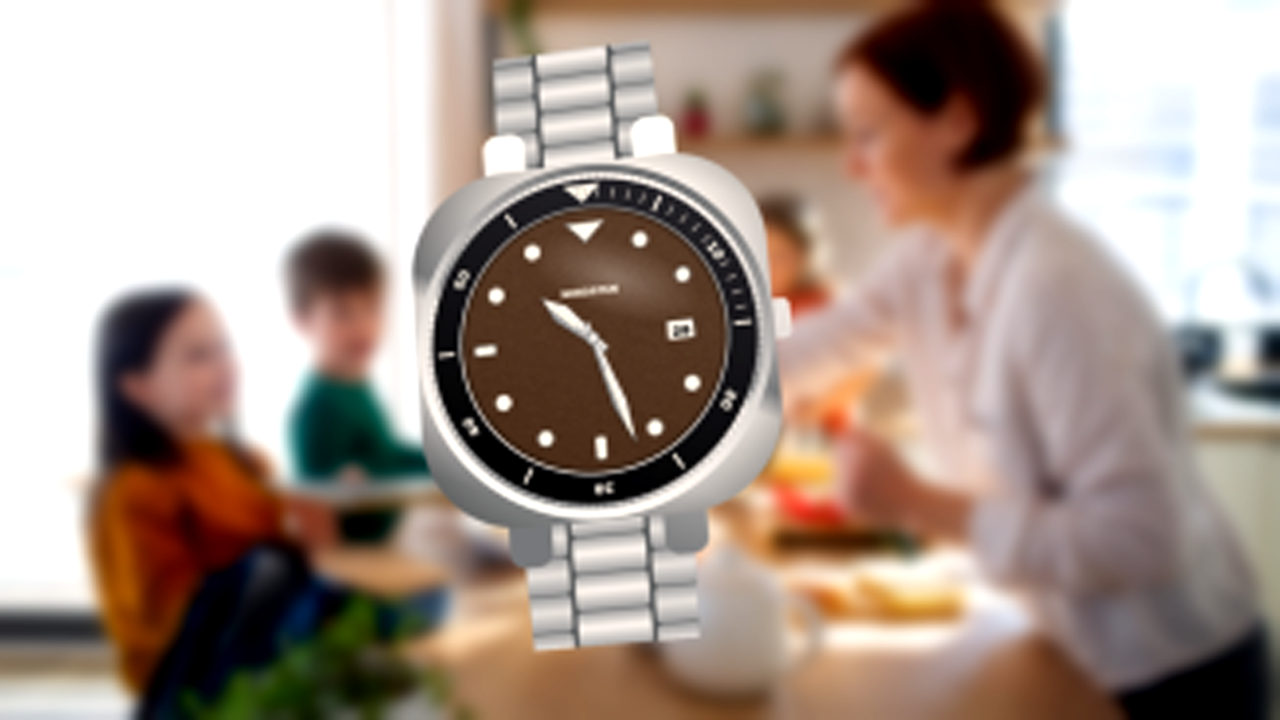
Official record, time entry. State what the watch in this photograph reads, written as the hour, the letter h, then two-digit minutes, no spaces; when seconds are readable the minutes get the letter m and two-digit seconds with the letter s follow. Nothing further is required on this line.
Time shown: 10h27
